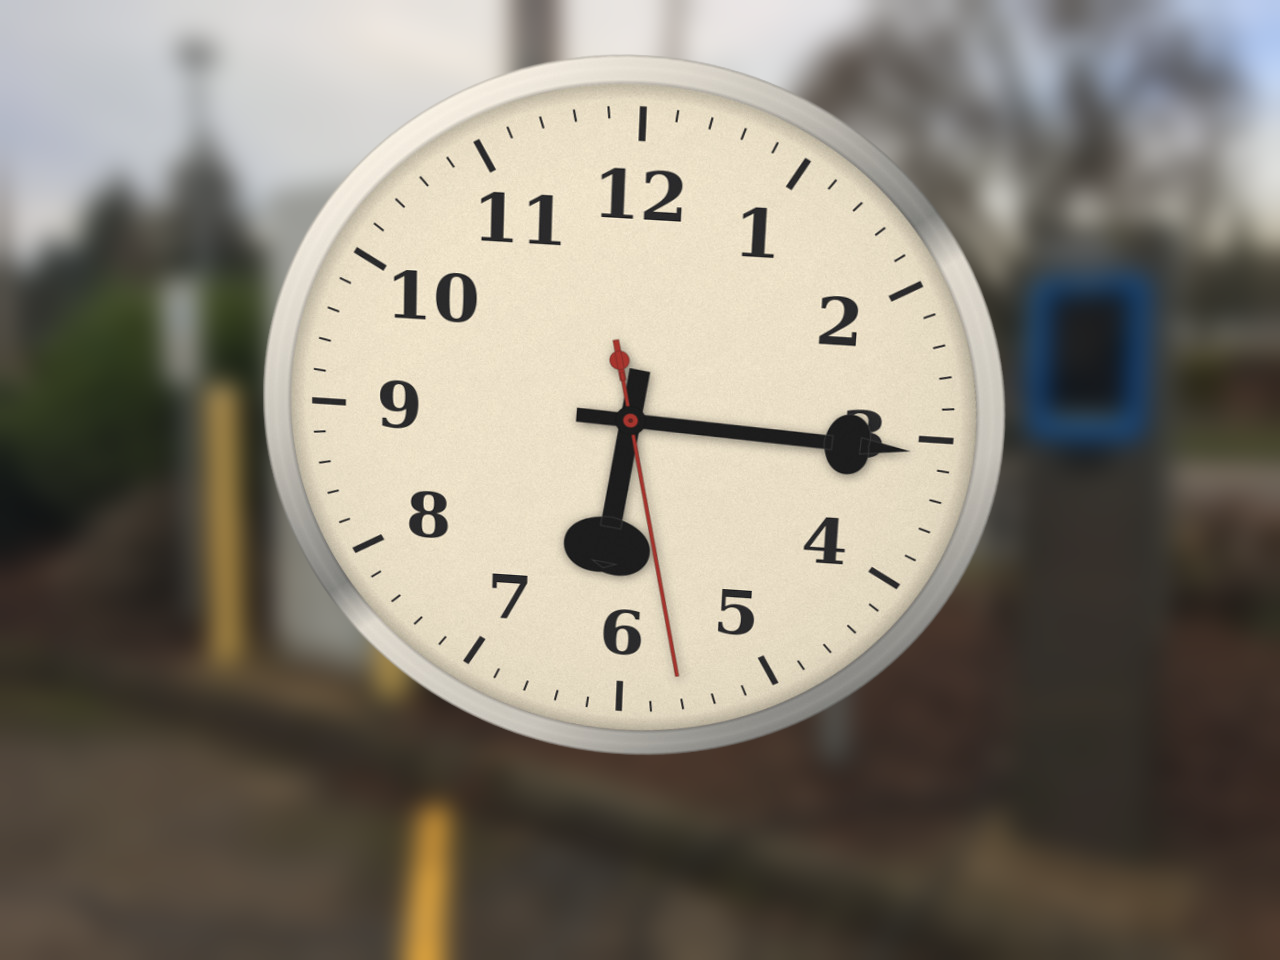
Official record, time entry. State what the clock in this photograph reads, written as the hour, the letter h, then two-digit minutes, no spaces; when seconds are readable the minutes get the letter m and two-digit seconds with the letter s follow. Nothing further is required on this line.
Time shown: 6h15m28s
